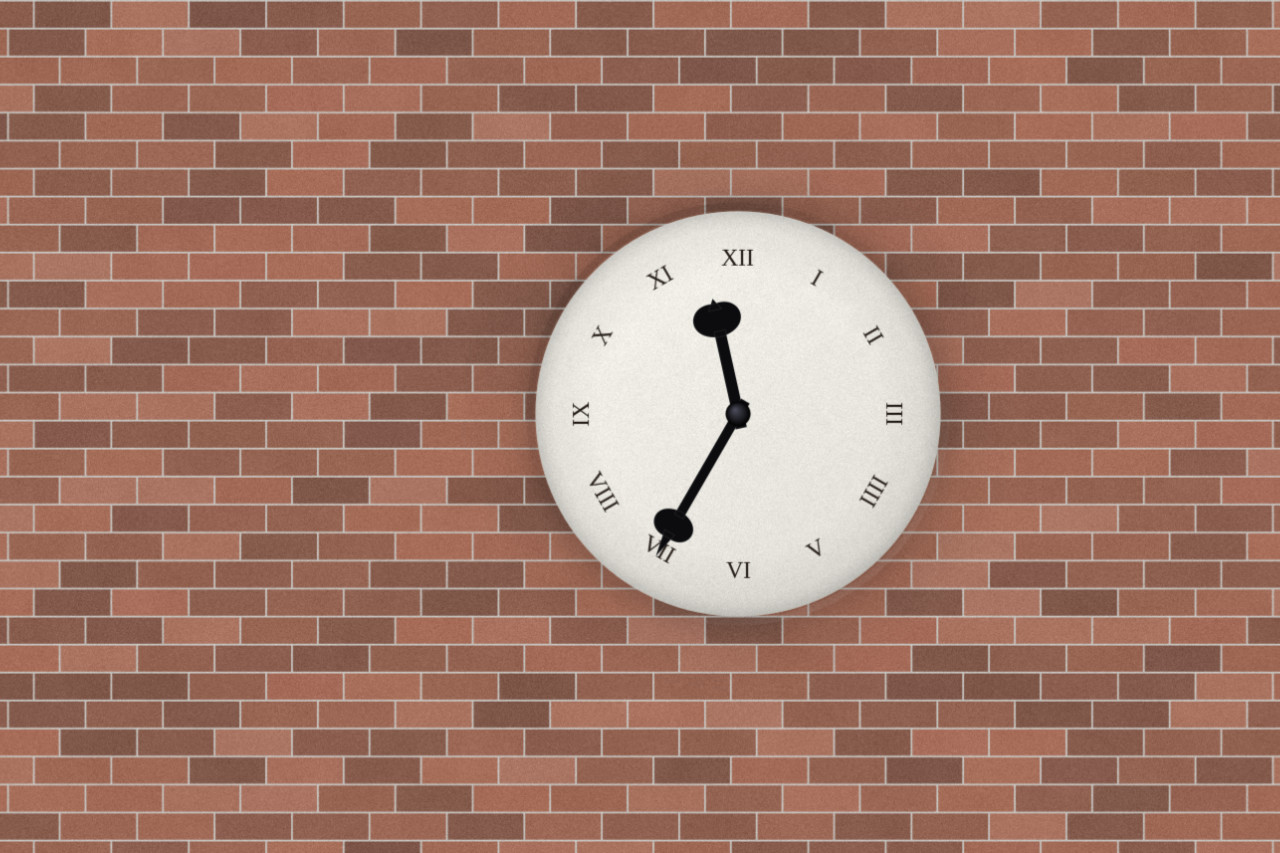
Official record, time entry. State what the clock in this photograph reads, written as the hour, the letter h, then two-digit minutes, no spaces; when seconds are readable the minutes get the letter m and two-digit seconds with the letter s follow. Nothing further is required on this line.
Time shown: 11h35
